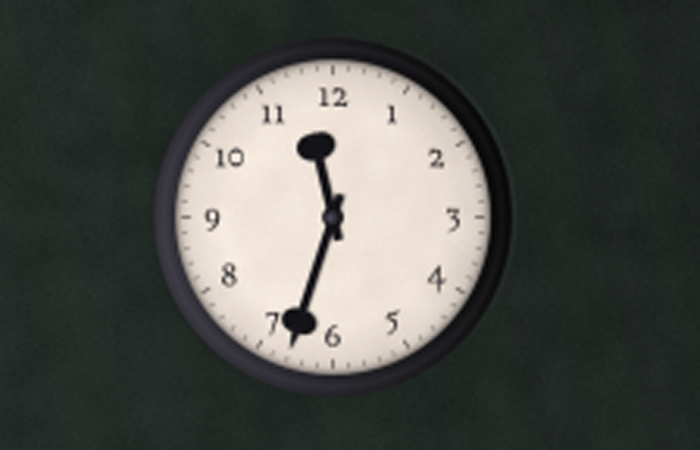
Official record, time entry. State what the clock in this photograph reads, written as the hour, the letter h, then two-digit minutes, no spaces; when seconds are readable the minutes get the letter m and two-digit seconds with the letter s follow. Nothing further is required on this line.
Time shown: 11h33
